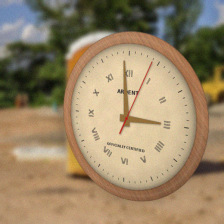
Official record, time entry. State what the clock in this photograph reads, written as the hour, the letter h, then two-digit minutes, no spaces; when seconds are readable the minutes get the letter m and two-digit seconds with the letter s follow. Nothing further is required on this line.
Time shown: 2h59m04s
